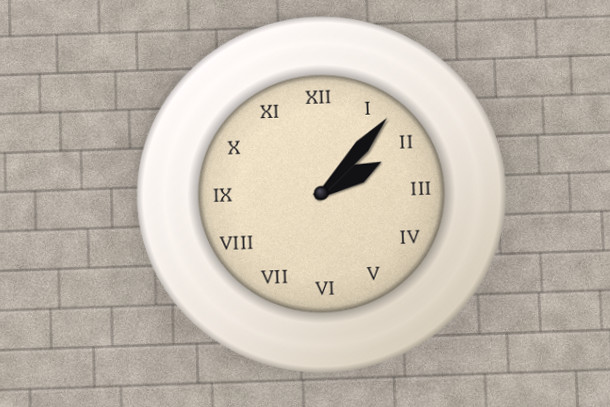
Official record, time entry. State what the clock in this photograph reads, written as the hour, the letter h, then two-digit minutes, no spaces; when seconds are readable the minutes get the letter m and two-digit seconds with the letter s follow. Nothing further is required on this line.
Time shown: 2h07
